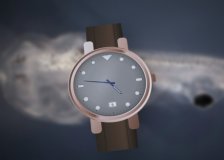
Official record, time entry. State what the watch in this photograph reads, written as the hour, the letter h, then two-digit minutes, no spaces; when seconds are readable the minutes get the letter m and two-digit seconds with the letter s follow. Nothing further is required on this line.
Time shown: 4h47
